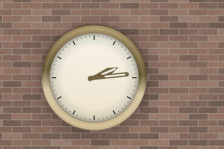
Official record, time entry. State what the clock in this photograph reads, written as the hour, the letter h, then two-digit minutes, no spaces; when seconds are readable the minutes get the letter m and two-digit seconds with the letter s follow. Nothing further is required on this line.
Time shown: 2h14
